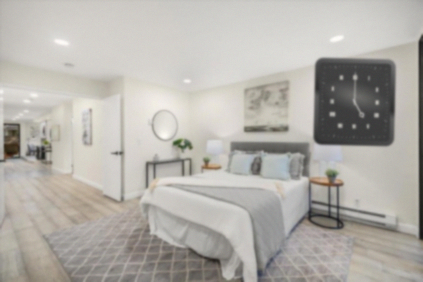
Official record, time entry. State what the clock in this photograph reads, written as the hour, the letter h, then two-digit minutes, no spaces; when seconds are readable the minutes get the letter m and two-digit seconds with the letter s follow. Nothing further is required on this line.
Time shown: 5h00
